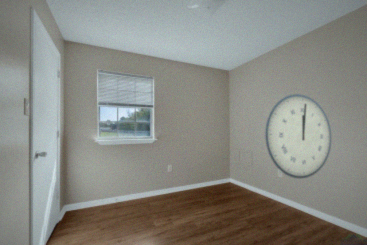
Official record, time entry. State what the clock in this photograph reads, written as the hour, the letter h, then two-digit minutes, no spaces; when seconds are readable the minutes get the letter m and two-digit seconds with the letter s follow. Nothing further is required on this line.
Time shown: 12h01
